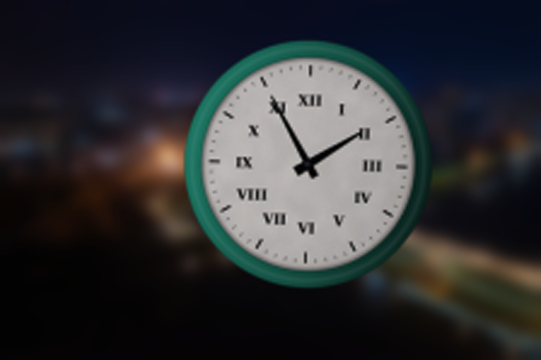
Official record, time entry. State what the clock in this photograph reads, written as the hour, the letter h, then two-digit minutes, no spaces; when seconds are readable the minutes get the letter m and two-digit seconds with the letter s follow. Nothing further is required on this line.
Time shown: 1h55
